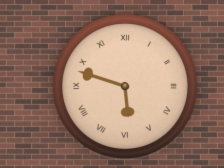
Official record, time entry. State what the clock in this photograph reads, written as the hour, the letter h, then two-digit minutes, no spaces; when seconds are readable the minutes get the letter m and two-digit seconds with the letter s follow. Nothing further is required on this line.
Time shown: 5h48
